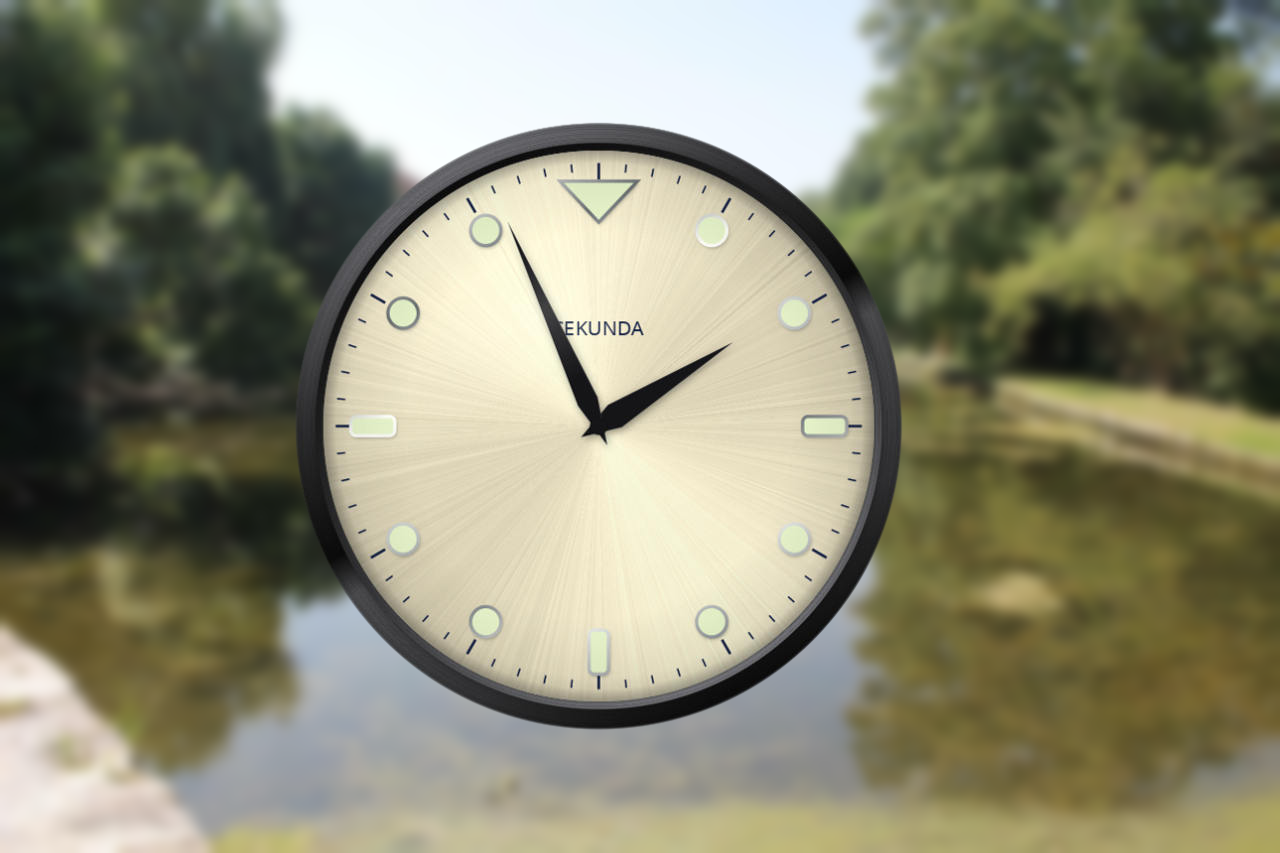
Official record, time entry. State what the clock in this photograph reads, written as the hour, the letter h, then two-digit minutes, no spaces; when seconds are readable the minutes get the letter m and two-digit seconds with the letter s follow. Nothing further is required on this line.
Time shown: 1h56
